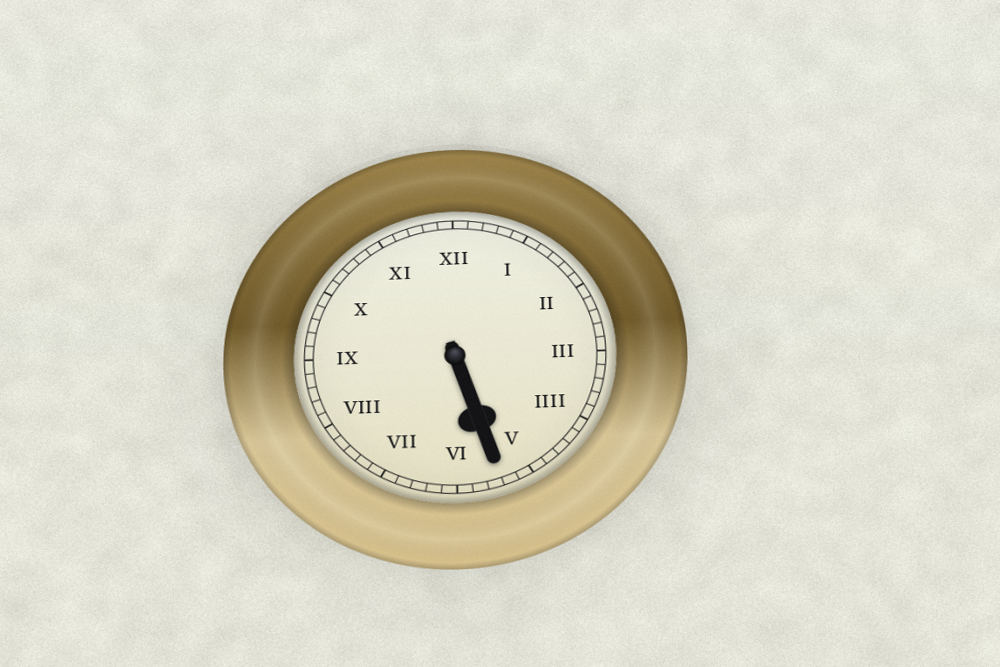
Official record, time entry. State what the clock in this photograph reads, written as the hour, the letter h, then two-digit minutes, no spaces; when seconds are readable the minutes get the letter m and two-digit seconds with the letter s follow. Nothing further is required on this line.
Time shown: 5h27
